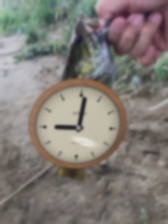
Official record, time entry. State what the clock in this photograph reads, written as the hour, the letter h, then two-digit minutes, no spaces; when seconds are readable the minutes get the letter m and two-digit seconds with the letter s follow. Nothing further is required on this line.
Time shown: 9h01
